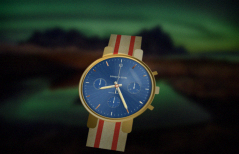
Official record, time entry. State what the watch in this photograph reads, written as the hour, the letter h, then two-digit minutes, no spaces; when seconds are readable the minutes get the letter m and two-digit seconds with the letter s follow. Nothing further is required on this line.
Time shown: 8h25
